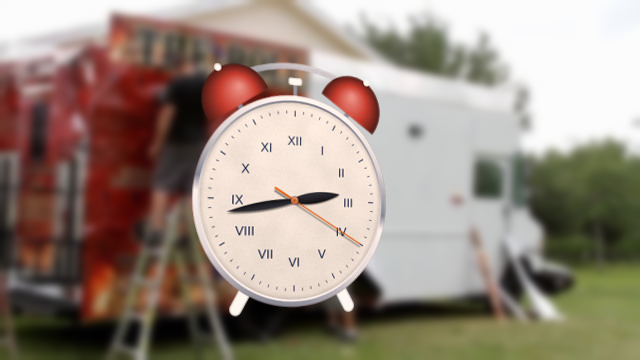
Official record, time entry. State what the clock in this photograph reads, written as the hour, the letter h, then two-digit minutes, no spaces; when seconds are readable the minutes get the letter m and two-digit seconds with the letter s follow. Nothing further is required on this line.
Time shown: 2h43m20s
